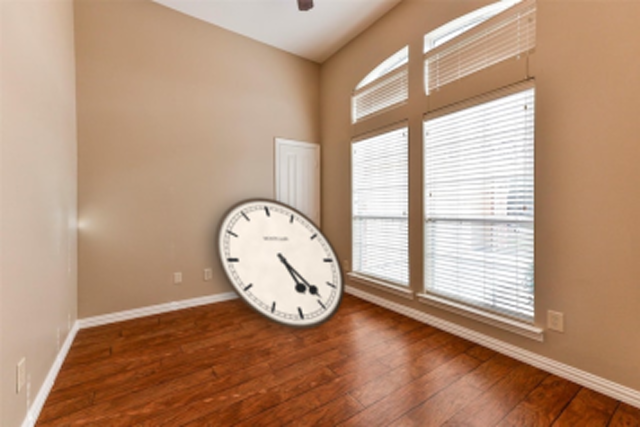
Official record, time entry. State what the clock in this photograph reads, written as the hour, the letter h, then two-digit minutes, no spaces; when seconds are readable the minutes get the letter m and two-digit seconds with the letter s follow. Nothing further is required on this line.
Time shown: 5h24
